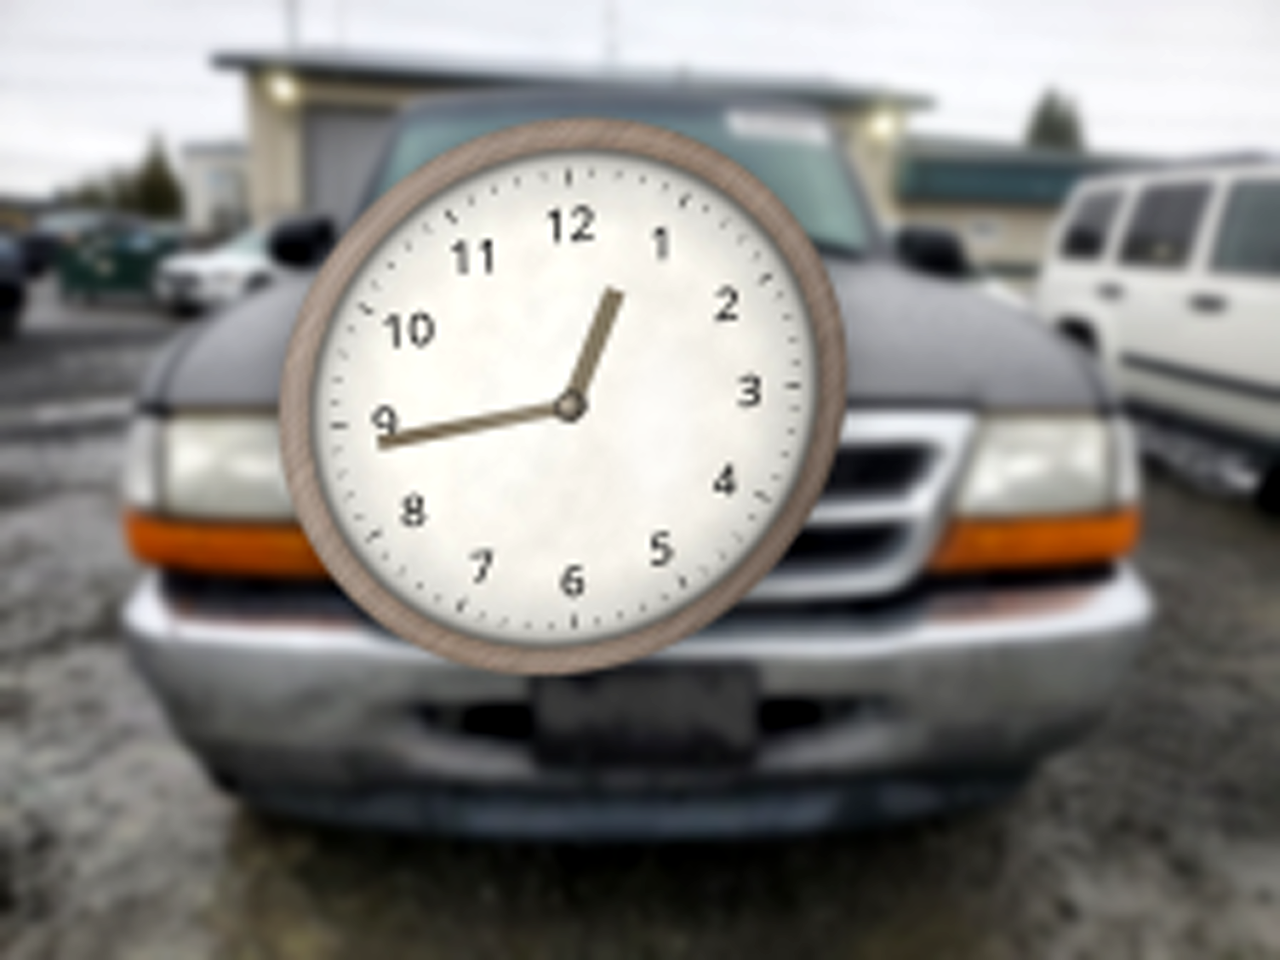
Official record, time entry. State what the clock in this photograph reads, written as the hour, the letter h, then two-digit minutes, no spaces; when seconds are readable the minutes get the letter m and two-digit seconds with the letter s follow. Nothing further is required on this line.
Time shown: 12h44
